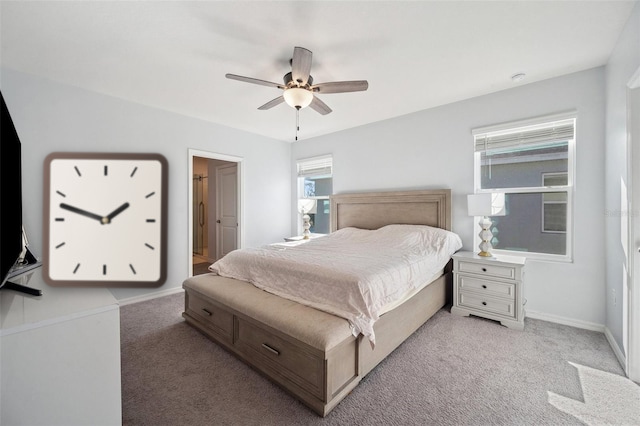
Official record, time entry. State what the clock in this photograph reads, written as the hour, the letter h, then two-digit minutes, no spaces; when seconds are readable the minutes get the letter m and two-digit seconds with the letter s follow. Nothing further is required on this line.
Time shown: 1h48
